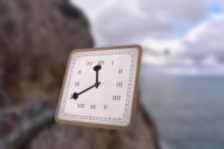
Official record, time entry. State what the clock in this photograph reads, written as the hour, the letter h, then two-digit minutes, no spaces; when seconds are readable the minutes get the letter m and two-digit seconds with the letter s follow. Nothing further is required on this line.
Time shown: 11h40
